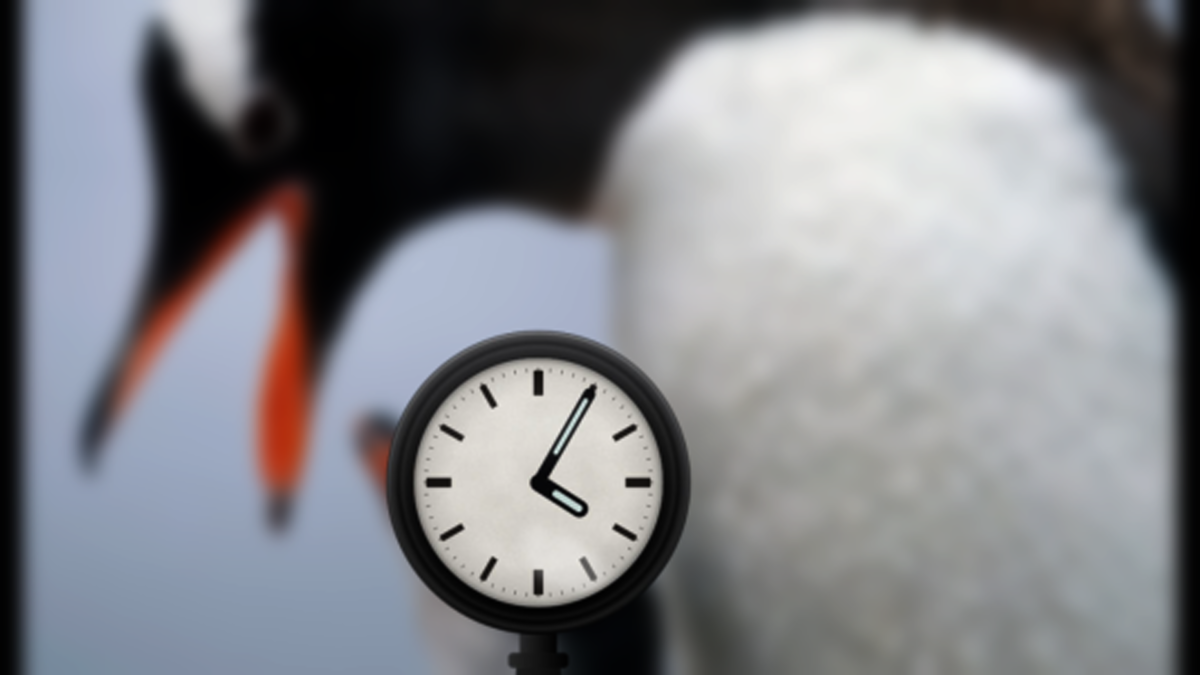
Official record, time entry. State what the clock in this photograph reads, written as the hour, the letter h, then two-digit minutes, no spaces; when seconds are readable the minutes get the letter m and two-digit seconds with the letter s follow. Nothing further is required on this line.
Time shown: 4h05
